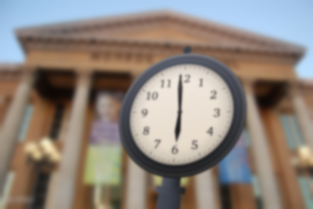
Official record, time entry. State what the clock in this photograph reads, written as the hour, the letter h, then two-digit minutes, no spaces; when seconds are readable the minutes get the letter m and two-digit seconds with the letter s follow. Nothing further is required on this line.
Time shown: 5h59
